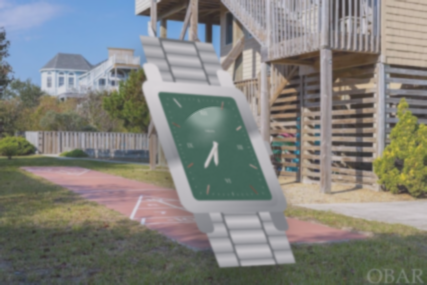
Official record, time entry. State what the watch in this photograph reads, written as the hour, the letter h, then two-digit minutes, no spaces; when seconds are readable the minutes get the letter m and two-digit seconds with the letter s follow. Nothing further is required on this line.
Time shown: 6h37
